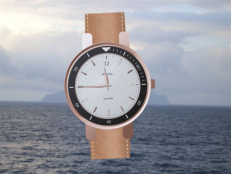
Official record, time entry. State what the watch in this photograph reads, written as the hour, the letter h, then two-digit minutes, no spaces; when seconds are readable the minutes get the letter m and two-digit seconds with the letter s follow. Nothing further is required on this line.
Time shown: 11h45
